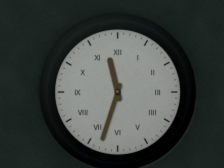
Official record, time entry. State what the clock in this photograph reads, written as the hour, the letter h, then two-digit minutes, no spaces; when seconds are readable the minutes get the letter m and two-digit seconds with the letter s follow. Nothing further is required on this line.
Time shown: 11h33
